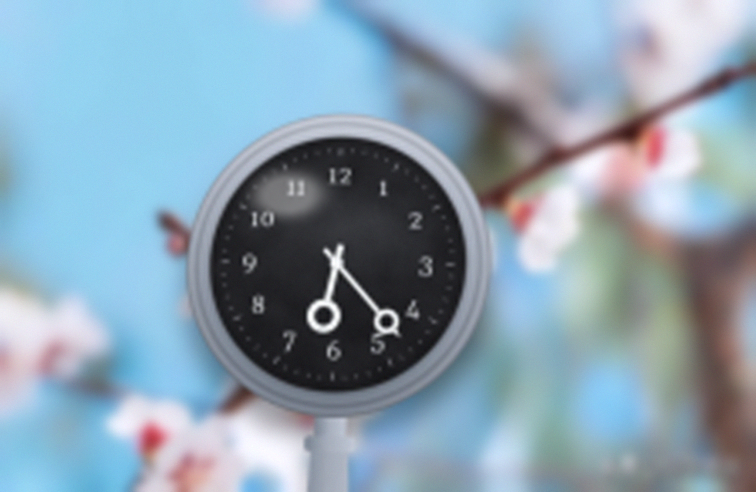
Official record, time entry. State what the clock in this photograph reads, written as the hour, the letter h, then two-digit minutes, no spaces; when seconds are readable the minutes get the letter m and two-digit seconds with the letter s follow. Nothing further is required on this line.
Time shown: 6h23
